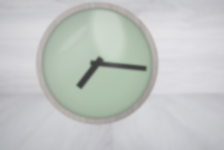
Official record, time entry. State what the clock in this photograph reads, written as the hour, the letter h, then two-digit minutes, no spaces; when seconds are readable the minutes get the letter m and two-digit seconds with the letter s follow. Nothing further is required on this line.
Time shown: 7h16
